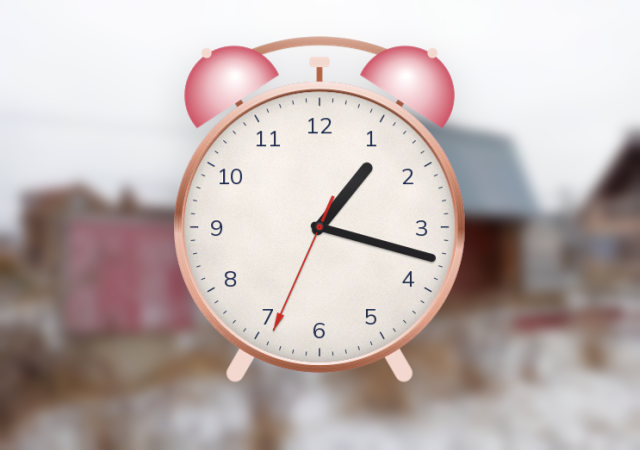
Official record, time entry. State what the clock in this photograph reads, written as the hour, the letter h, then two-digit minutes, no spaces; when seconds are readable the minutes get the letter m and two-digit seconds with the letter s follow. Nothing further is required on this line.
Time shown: 1h17m34s
